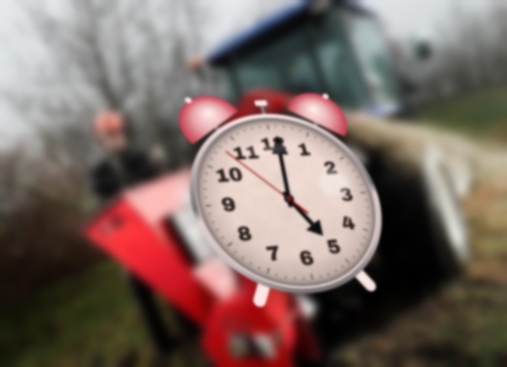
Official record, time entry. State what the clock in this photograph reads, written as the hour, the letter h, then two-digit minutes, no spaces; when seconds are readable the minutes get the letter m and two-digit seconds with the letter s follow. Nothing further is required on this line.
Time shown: 5h00m53s
